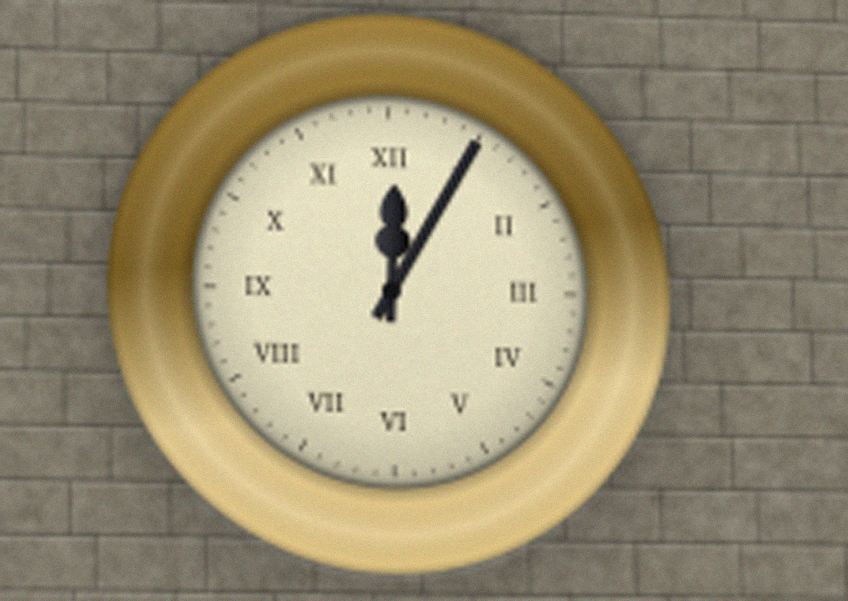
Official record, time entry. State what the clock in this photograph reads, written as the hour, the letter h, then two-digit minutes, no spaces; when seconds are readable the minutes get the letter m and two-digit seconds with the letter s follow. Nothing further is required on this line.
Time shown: 12h05
